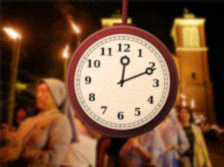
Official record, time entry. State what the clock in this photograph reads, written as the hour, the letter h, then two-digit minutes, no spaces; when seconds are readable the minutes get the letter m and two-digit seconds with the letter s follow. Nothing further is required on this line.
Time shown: 12h11
